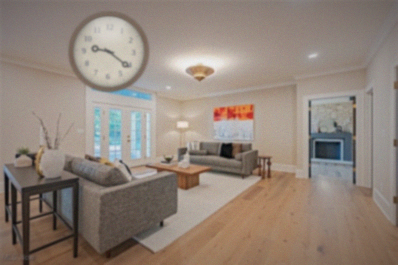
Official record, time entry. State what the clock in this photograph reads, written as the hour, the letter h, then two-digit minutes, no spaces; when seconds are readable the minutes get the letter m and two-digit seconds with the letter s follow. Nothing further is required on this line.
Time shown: 9h21
